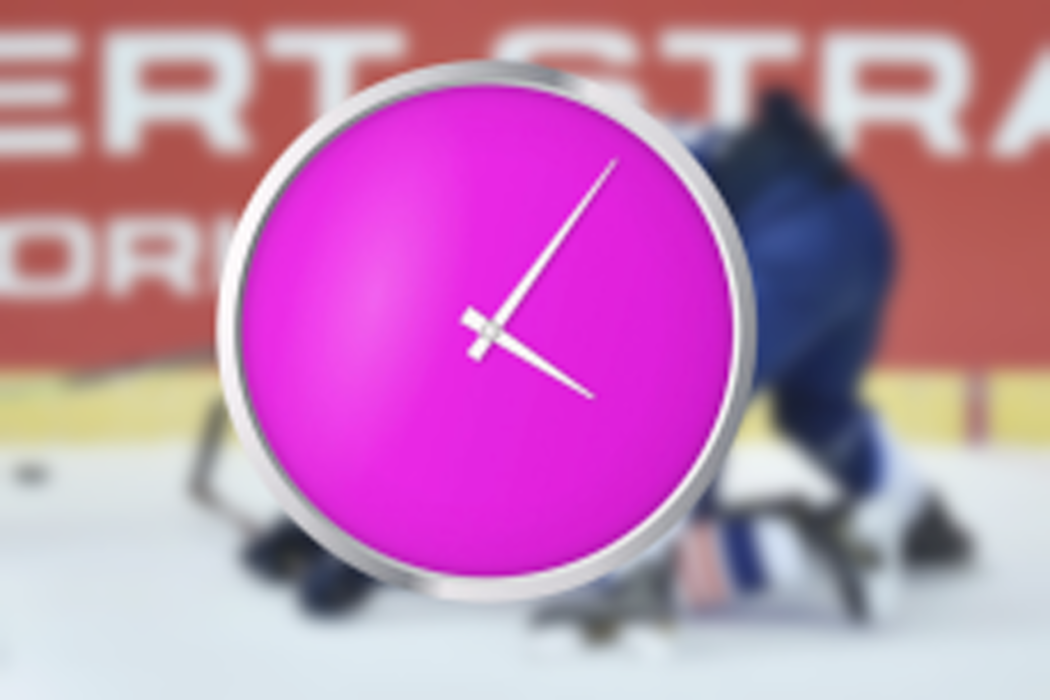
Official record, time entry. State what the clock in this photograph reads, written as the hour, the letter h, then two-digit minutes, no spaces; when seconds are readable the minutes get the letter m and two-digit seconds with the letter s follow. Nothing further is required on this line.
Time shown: 4h06
